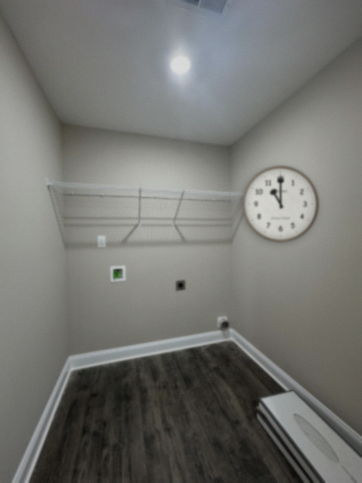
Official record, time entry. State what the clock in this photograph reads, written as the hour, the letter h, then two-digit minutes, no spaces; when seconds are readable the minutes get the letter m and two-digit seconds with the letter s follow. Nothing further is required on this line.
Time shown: 11h00
